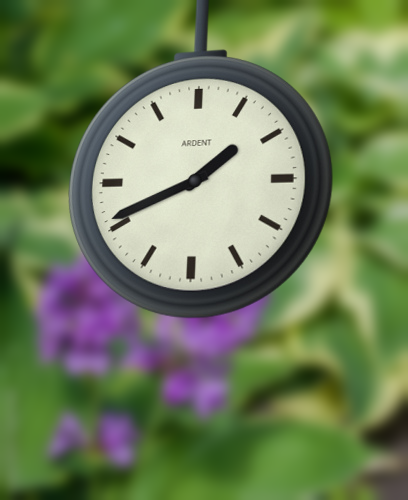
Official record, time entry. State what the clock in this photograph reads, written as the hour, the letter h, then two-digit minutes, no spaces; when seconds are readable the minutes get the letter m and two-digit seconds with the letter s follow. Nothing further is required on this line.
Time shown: 1h41
